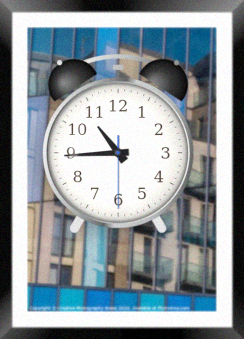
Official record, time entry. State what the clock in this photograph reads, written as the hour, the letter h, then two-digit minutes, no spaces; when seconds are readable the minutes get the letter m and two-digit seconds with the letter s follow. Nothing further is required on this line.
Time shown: 10h44m30s
